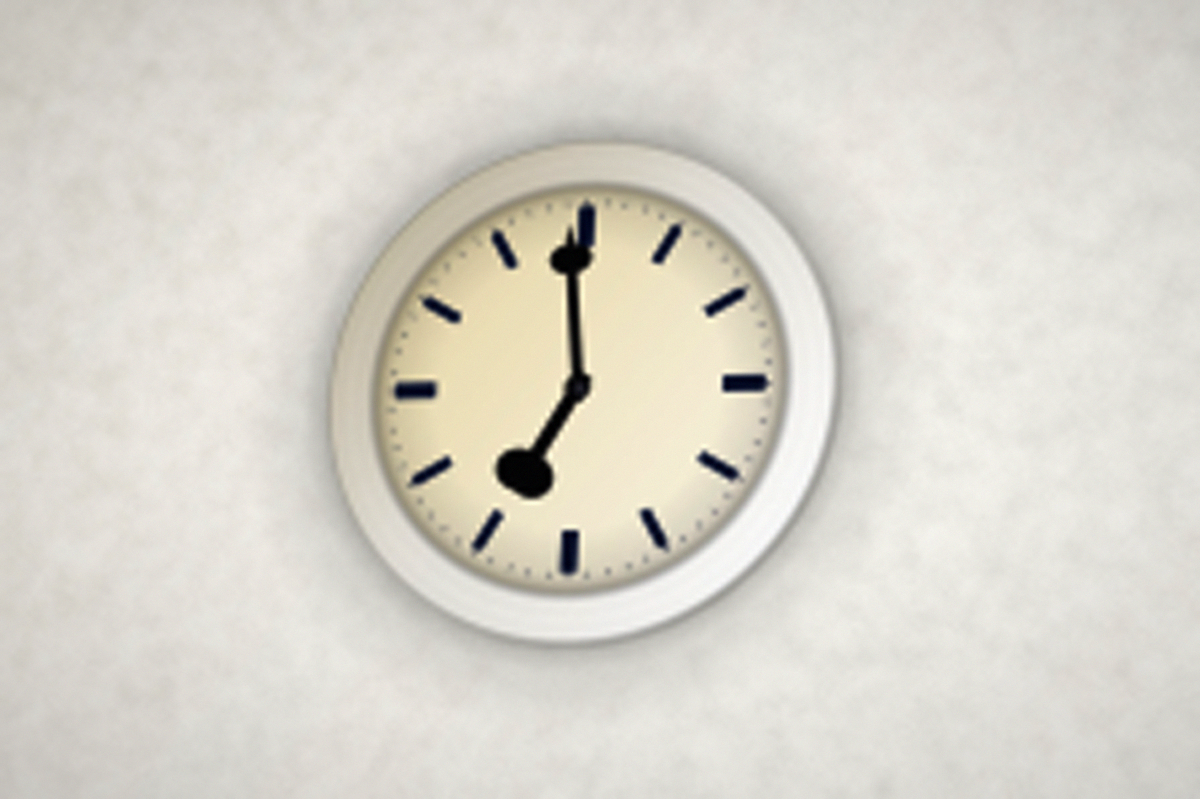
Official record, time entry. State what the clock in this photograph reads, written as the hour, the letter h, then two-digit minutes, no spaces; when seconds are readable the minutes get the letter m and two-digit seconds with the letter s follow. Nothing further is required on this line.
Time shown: 6h59
